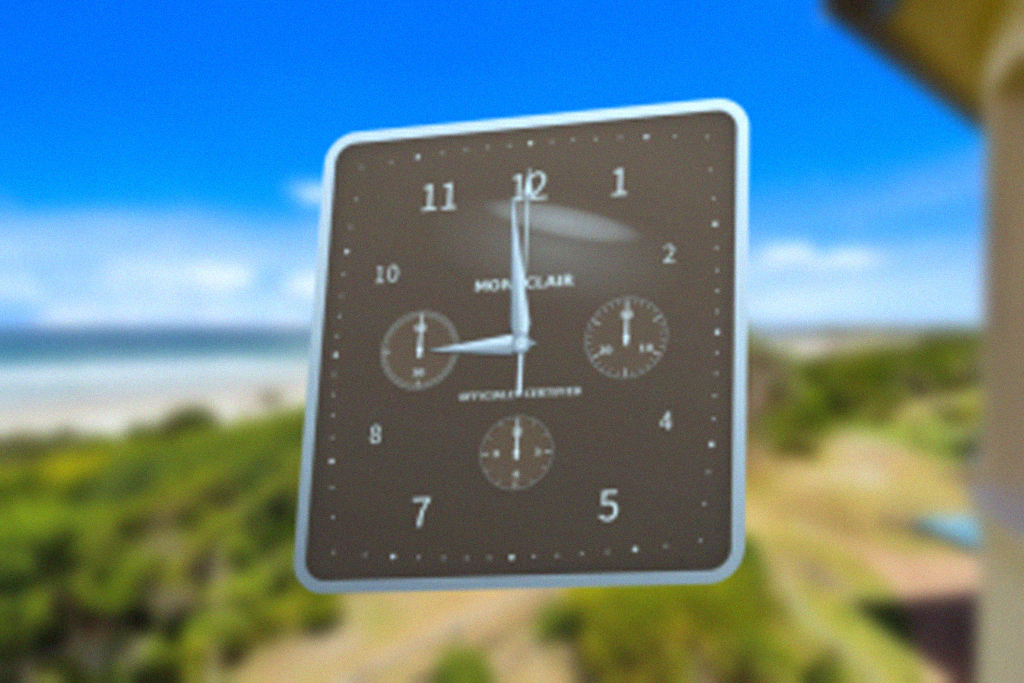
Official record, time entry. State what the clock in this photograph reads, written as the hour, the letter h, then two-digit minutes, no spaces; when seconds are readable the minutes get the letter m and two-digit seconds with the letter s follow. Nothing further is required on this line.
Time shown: 8h59
